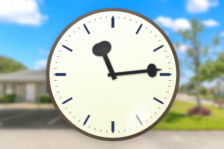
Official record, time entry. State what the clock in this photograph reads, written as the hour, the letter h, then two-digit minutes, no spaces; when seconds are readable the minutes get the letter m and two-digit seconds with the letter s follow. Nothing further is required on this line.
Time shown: 11h14
